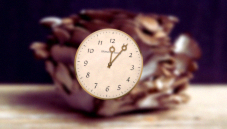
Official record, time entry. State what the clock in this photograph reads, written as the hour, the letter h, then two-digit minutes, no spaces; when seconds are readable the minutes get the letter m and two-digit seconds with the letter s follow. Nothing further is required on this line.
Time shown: 12h06
